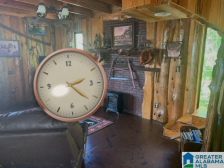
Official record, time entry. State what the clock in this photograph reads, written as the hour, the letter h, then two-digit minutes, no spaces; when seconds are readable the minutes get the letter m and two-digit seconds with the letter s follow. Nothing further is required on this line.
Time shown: 2h22
